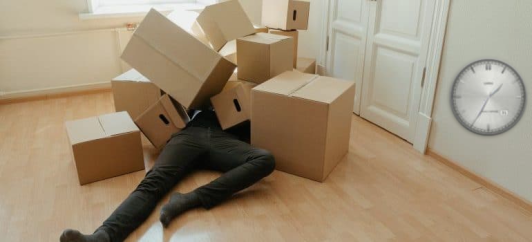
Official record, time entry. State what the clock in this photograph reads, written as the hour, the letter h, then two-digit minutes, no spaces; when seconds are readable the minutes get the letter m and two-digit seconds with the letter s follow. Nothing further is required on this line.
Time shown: 1h35
